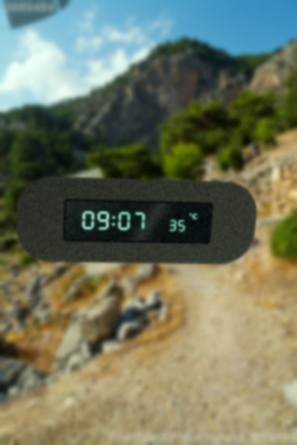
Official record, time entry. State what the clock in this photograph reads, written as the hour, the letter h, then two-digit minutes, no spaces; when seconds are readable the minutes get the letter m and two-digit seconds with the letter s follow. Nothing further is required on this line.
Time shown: 9h07
